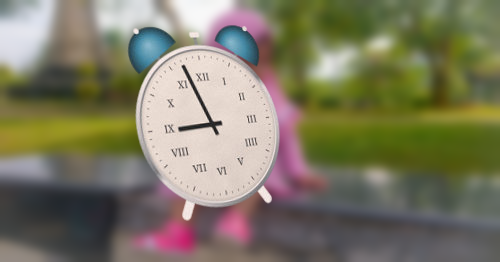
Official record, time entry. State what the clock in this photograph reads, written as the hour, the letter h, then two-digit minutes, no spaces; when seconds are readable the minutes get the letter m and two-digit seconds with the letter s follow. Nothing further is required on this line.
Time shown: 8h57
